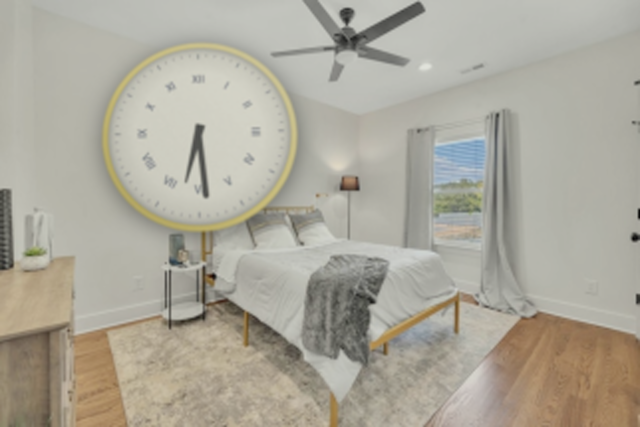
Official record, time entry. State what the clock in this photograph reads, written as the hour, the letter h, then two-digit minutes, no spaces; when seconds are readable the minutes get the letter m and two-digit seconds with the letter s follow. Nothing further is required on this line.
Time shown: 6h29
